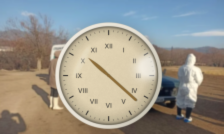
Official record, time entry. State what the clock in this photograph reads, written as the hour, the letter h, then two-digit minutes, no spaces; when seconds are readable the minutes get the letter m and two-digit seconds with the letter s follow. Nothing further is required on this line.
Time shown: 10h22
